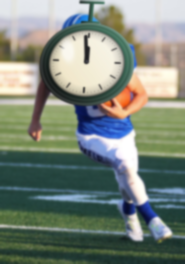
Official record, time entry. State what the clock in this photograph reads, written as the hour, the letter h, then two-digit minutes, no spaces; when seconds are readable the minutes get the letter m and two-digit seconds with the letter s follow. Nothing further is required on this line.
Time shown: 11h59
